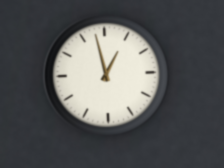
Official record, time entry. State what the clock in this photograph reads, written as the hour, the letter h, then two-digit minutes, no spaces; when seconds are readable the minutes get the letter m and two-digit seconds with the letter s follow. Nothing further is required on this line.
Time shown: 12h58
